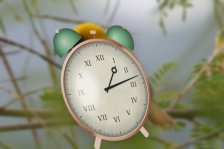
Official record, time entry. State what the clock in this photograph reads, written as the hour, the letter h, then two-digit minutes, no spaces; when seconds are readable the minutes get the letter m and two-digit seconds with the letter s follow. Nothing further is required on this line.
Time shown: 1h13
